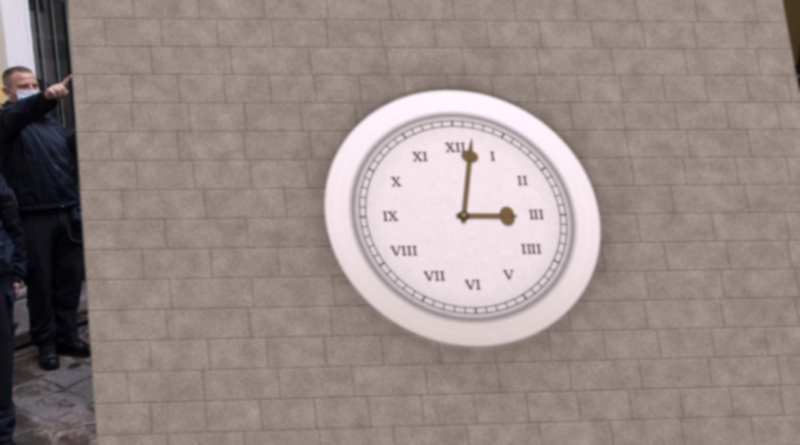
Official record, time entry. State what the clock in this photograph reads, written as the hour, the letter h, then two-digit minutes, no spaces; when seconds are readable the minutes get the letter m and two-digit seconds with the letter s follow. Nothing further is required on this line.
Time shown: 3h02
